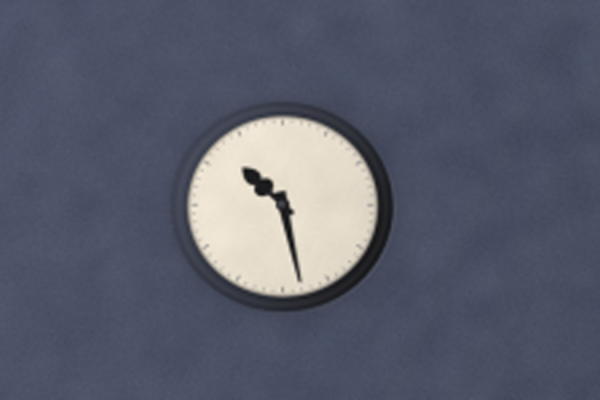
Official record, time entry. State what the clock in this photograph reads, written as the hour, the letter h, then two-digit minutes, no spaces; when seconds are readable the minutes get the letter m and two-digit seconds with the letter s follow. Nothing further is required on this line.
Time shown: 10h28
